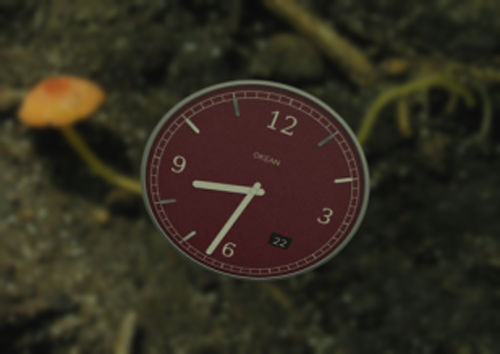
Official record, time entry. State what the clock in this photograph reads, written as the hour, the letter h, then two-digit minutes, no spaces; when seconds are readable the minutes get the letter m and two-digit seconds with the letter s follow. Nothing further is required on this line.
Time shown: 8h32
